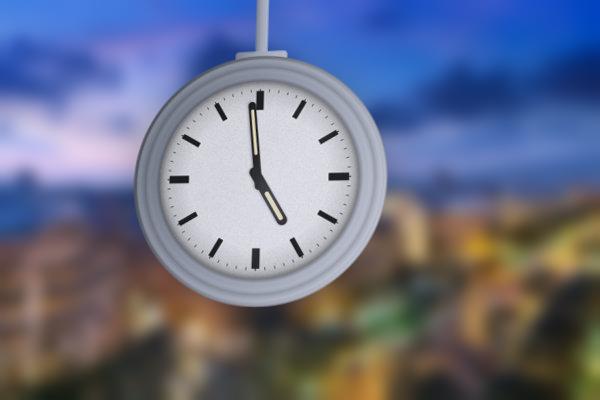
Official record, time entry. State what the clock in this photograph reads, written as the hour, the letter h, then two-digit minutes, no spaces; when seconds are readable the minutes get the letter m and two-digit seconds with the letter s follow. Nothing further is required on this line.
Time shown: 4h59
